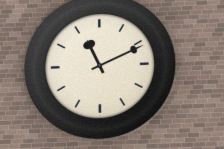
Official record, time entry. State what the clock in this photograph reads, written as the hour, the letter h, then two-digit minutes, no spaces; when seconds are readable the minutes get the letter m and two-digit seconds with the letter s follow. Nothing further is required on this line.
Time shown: 11h11
